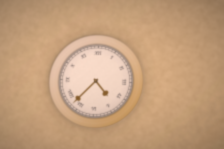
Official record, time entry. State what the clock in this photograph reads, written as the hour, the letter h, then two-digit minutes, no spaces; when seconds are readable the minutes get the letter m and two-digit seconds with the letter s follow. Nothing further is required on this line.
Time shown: 4h37
